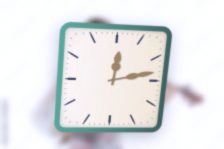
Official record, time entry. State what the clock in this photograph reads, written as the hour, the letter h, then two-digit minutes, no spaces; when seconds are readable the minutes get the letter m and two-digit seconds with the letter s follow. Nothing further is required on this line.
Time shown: 12h13
